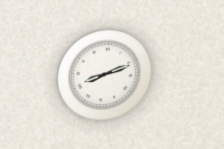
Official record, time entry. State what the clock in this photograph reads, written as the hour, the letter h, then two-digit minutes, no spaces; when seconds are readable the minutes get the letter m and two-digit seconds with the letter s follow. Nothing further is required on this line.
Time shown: 8h11
